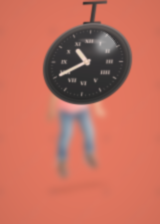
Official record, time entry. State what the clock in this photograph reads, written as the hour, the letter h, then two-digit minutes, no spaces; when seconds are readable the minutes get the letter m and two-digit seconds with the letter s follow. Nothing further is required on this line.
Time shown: 10h40
